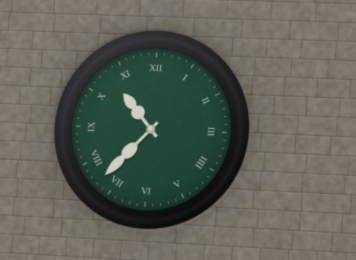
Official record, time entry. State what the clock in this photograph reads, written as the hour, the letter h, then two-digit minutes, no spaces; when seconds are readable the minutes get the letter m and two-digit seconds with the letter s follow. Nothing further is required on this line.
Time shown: 10h37
